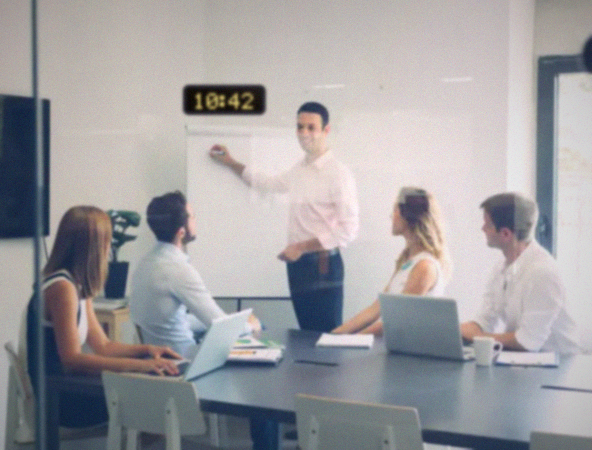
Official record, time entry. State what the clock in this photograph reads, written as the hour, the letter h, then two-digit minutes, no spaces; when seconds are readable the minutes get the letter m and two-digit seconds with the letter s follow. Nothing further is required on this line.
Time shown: 10h42
